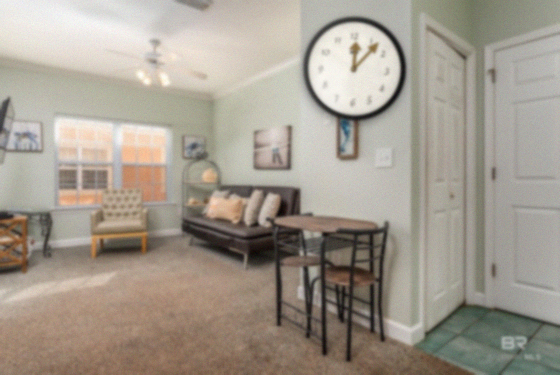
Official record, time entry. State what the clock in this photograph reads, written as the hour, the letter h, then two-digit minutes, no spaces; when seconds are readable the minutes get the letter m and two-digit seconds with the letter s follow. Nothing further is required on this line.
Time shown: 12h07
